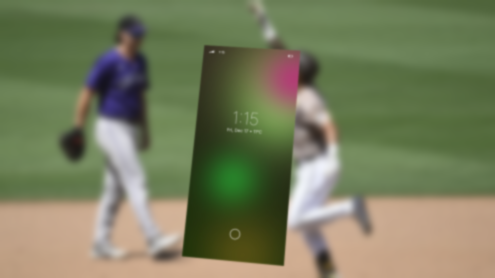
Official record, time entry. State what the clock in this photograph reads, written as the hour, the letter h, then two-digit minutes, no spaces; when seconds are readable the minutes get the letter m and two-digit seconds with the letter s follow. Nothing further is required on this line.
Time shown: 1h15
